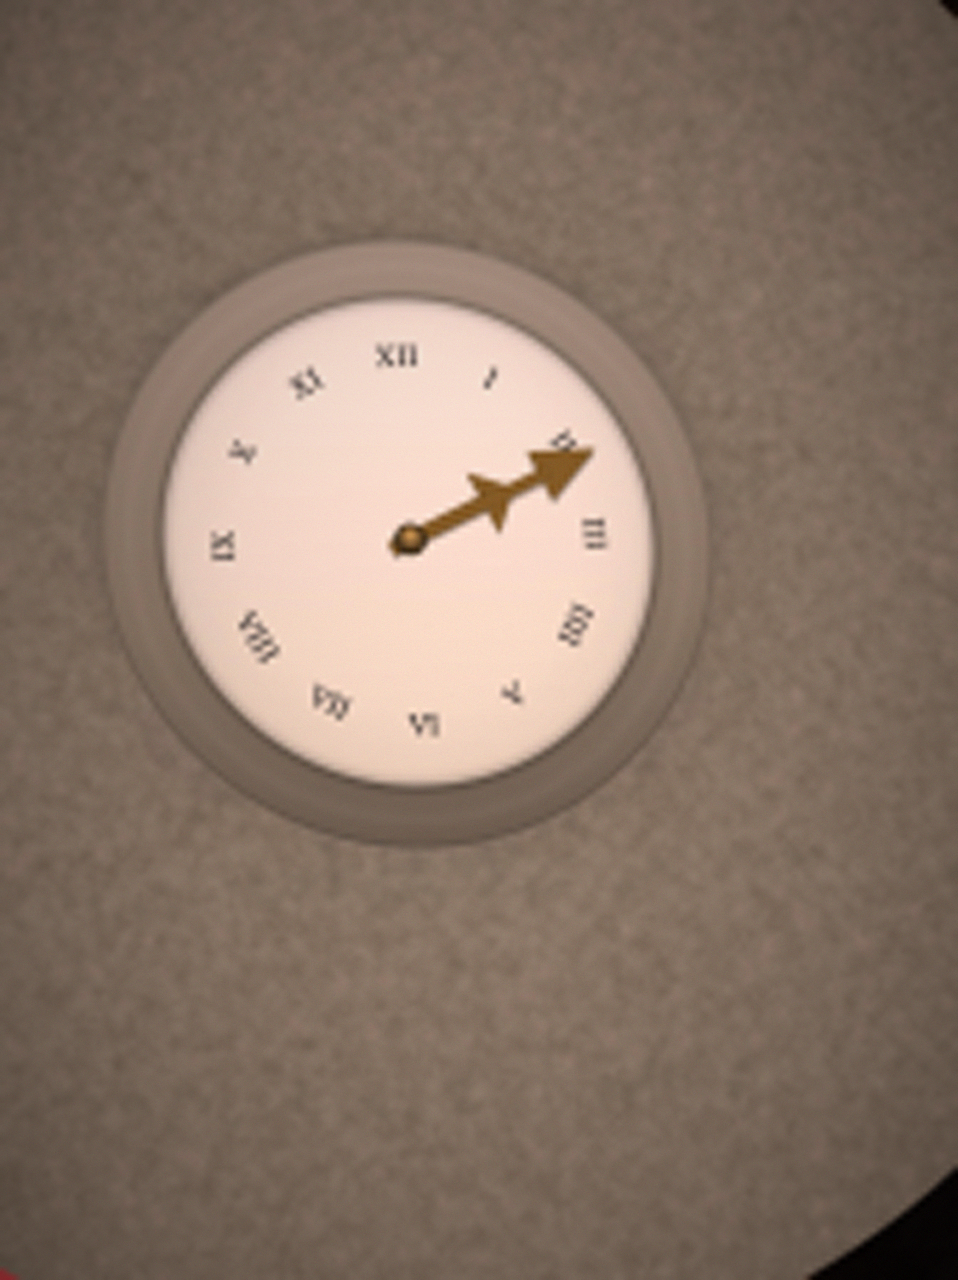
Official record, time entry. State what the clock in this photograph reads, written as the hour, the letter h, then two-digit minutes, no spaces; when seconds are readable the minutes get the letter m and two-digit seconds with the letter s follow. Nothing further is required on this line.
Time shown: 2h11
